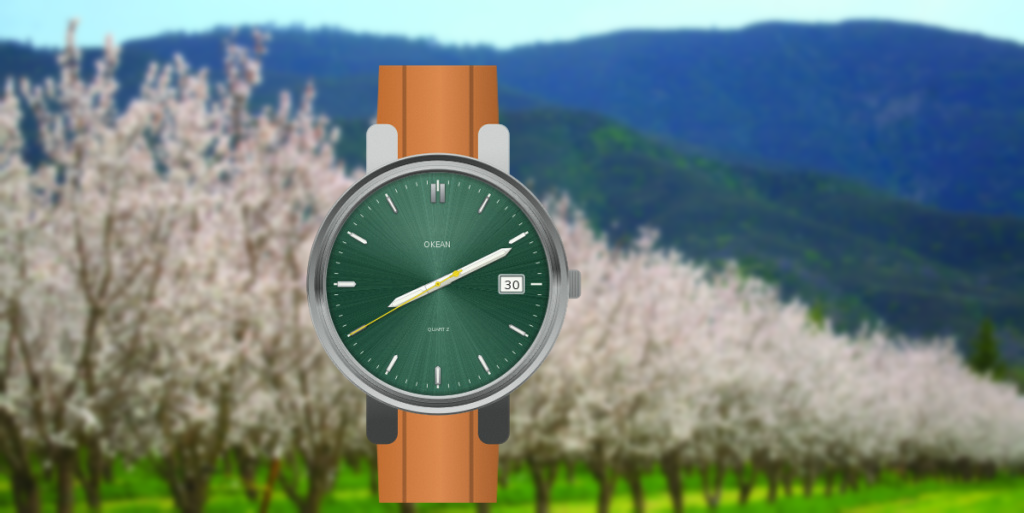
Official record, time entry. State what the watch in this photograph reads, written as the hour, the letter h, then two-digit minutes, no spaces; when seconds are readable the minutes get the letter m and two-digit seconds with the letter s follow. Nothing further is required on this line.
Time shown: 8h10m40s
